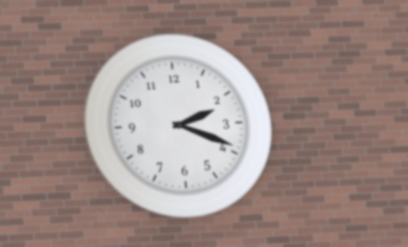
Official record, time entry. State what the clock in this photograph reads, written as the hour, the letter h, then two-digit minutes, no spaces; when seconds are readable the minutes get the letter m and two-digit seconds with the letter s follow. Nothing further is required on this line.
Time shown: 2h19
